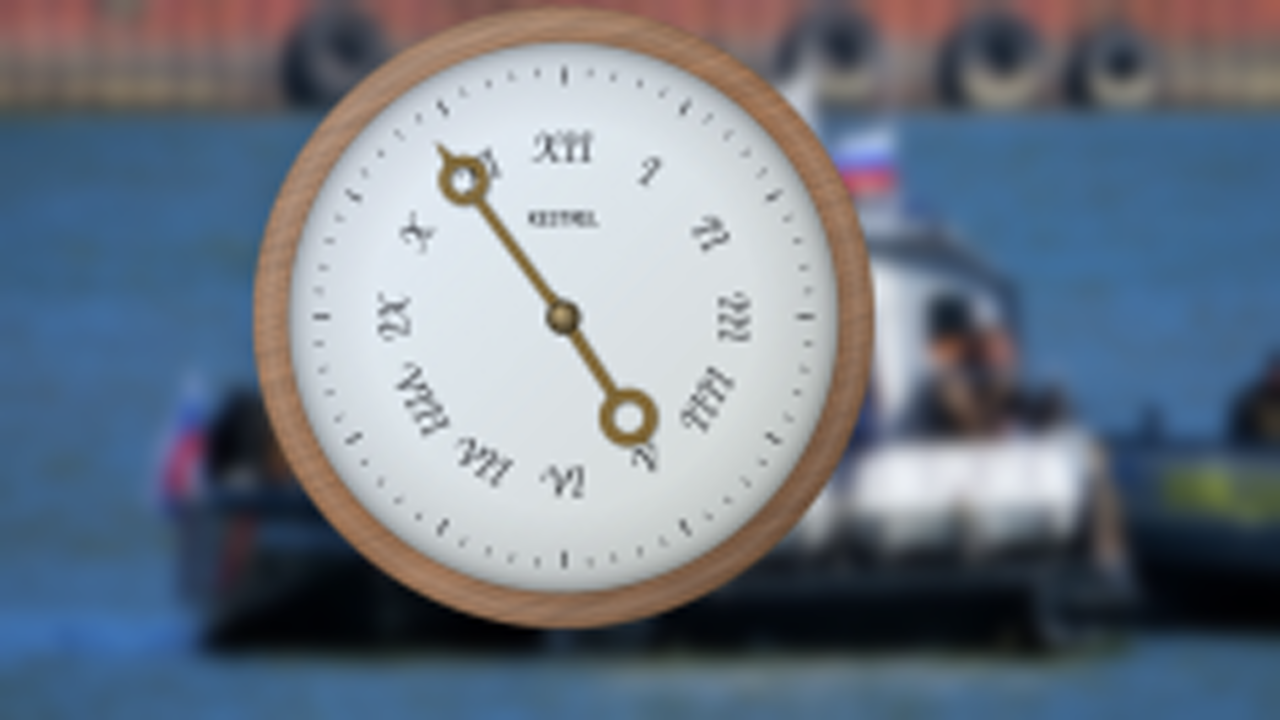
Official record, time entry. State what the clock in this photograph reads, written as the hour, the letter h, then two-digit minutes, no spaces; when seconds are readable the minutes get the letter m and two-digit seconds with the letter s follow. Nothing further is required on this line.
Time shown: 4h54
